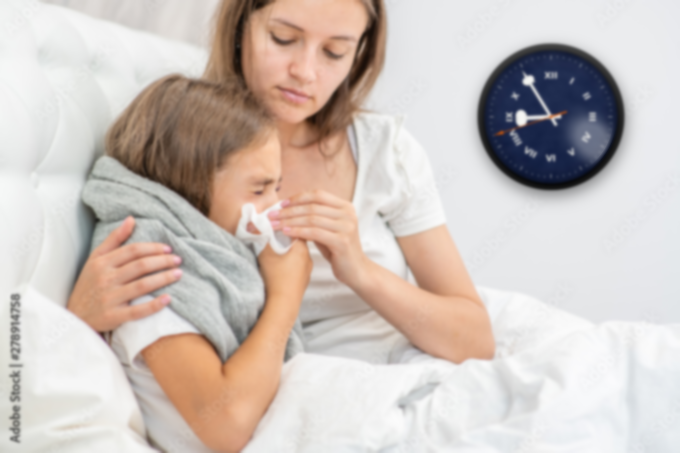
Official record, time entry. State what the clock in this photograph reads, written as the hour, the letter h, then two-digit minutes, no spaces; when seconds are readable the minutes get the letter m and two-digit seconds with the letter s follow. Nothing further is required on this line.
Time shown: 8h54m42s
